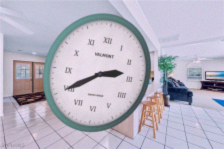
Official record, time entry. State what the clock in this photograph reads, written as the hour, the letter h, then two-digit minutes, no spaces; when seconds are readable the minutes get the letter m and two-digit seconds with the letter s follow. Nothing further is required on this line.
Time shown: 2h40
